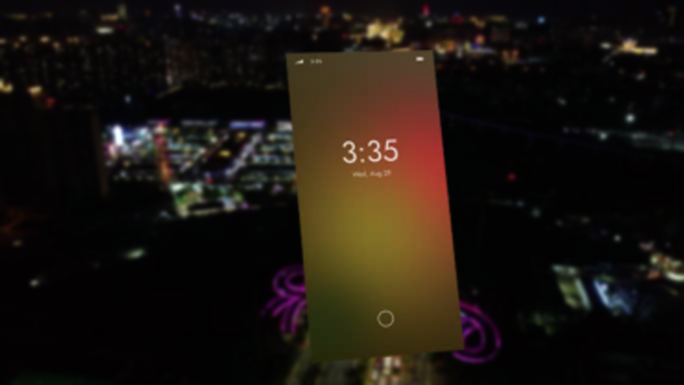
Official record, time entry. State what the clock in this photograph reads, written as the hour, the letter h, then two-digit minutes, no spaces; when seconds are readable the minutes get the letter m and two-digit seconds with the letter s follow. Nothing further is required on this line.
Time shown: 3h35
